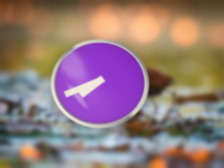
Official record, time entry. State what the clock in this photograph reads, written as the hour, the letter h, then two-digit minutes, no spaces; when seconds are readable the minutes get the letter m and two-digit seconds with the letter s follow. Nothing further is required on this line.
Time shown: 7h41
